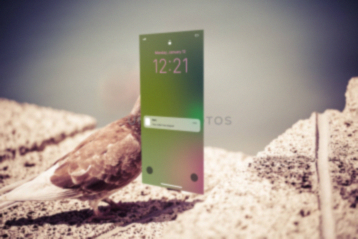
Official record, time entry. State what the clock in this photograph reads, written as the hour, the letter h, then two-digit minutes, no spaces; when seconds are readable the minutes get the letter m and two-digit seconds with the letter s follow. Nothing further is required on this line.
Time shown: 12h21
